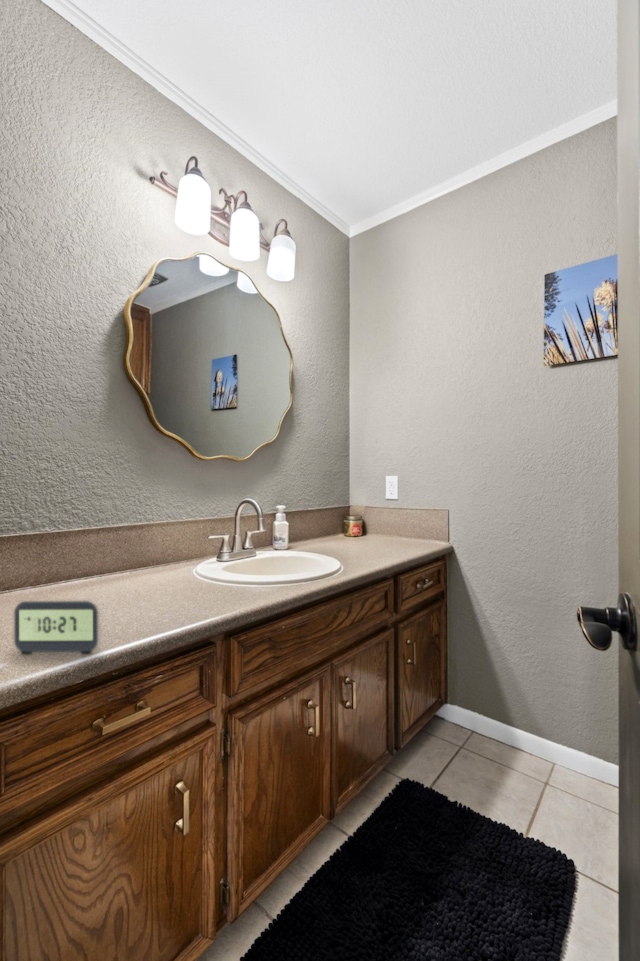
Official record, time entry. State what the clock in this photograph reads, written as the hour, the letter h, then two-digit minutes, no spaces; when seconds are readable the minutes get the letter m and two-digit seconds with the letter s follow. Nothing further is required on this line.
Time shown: 10h27
